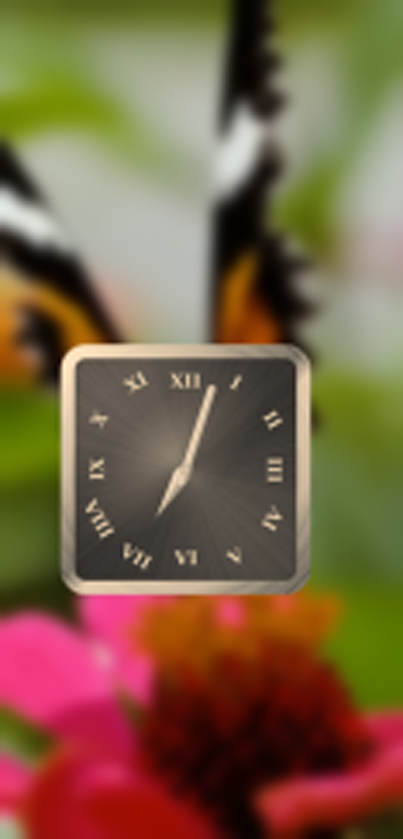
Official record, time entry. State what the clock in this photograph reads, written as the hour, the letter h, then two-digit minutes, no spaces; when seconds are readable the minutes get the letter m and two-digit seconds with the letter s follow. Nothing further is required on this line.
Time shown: 7h03
